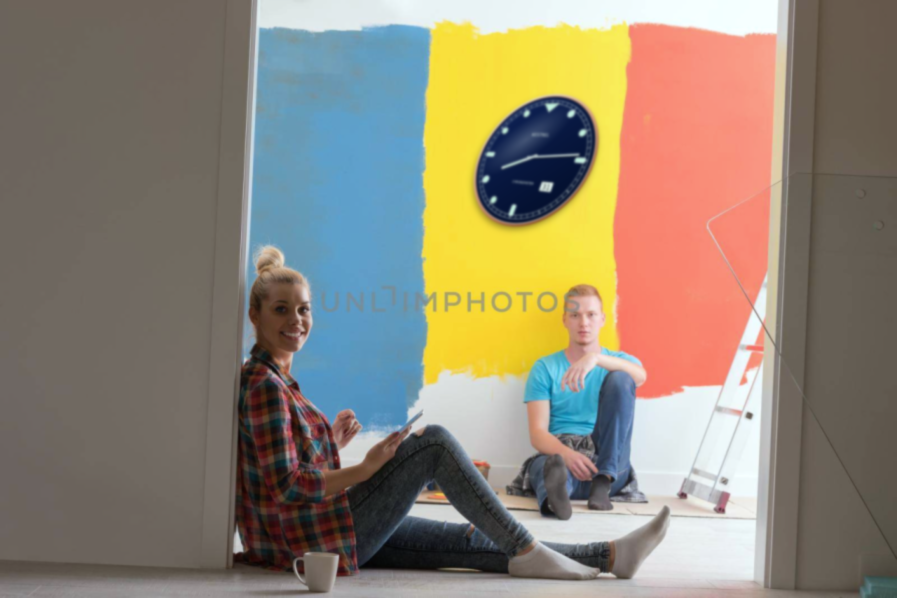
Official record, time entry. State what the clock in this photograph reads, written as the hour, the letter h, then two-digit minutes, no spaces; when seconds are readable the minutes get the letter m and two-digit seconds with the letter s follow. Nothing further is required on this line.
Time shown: 8h14
